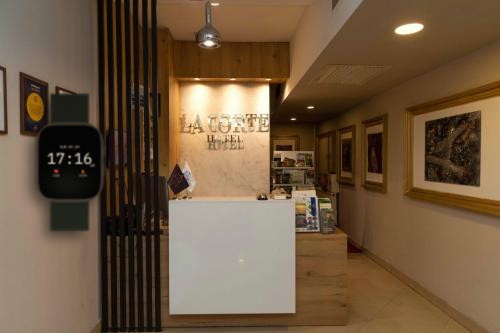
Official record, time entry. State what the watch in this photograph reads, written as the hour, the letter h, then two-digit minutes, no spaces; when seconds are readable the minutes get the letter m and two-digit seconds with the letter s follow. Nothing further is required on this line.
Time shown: 17h16
